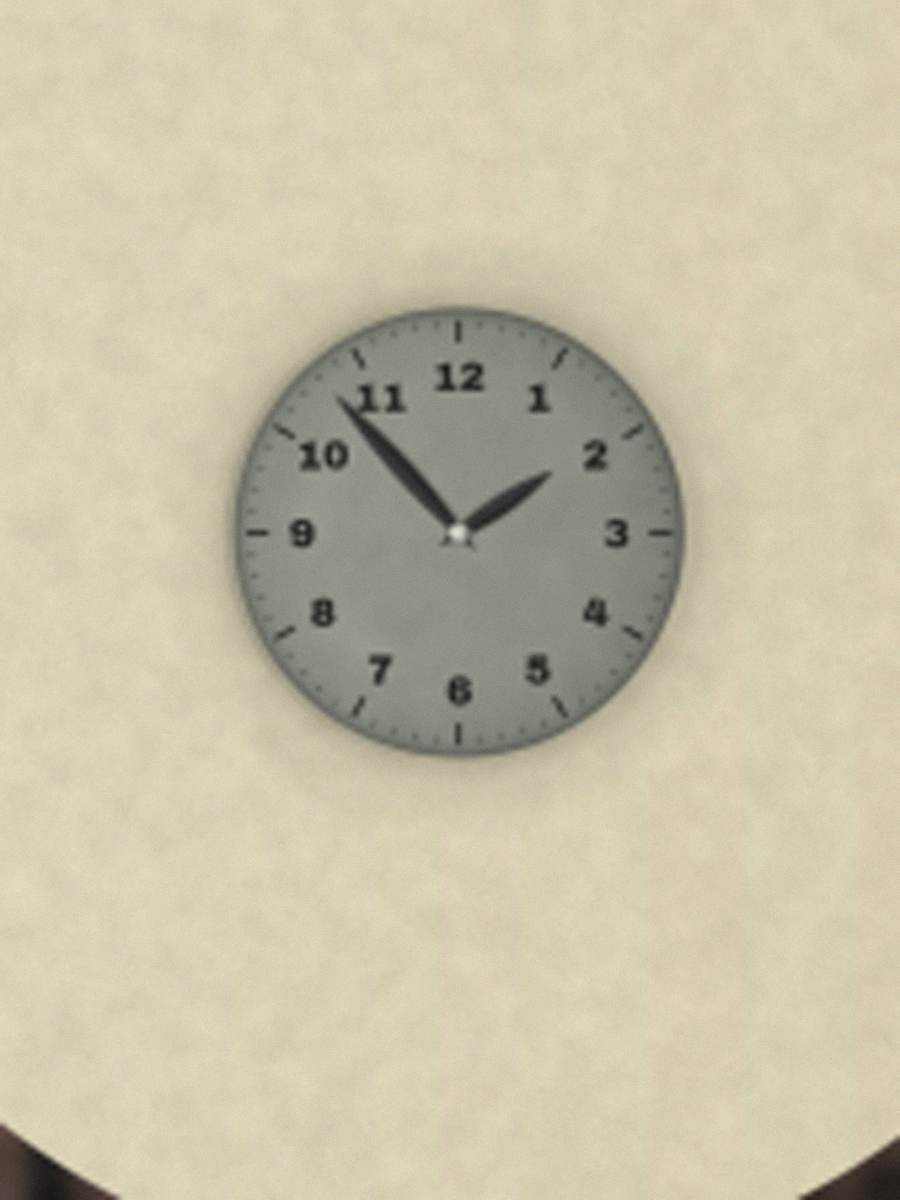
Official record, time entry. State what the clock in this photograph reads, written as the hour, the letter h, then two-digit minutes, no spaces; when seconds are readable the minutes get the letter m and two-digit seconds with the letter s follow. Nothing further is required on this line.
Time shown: 1h53
